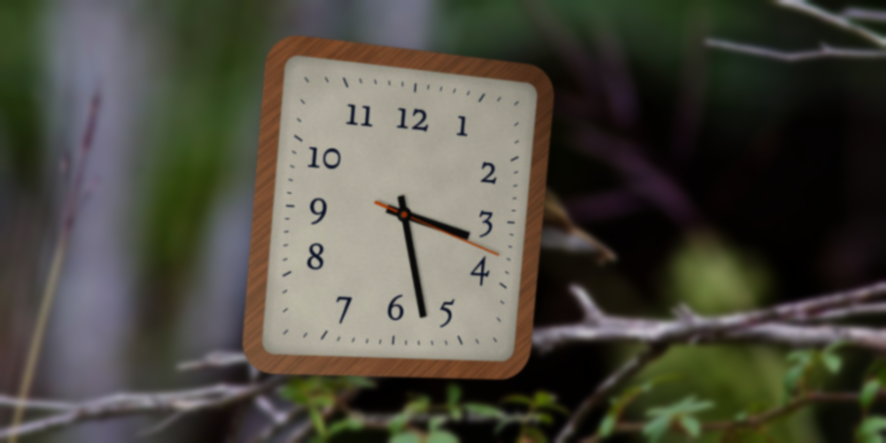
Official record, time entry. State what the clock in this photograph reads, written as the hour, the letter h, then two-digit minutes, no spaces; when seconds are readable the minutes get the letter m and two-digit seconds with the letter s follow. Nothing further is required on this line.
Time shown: 3h27m18s
